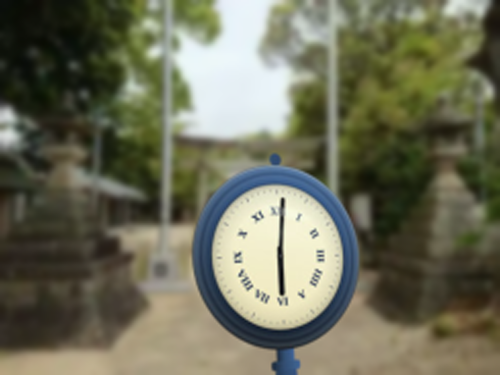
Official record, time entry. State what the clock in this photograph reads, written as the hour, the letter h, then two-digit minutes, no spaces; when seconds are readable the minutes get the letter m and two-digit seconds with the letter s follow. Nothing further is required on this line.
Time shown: 6h01
